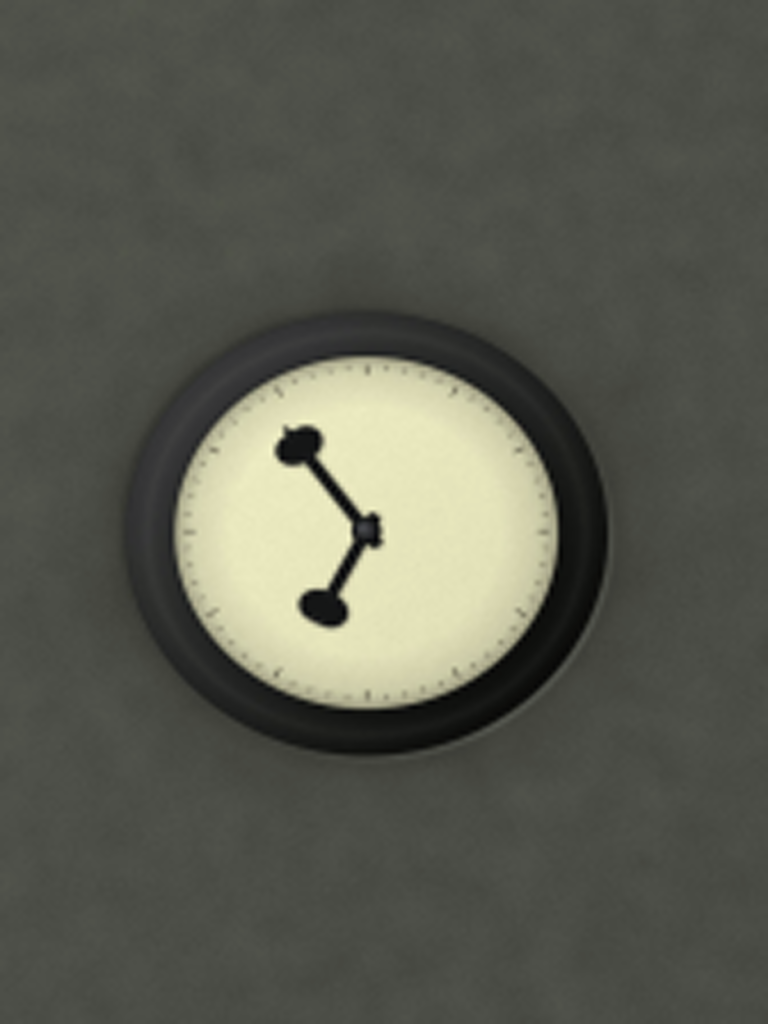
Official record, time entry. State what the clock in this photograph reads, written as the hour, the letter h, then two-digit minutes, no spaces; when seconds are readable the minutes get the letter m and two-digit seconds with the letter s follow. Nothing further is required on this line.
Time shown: 6h54
